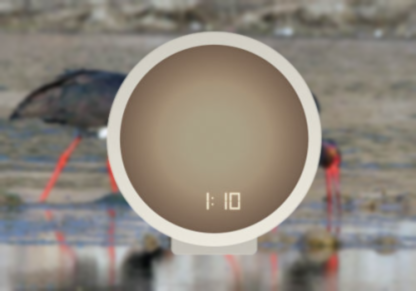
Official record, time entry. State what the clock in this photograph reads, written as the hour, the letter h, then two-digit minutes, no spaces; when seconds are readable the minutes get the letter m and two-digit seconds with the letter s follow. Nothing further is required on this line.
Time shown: 1h10
